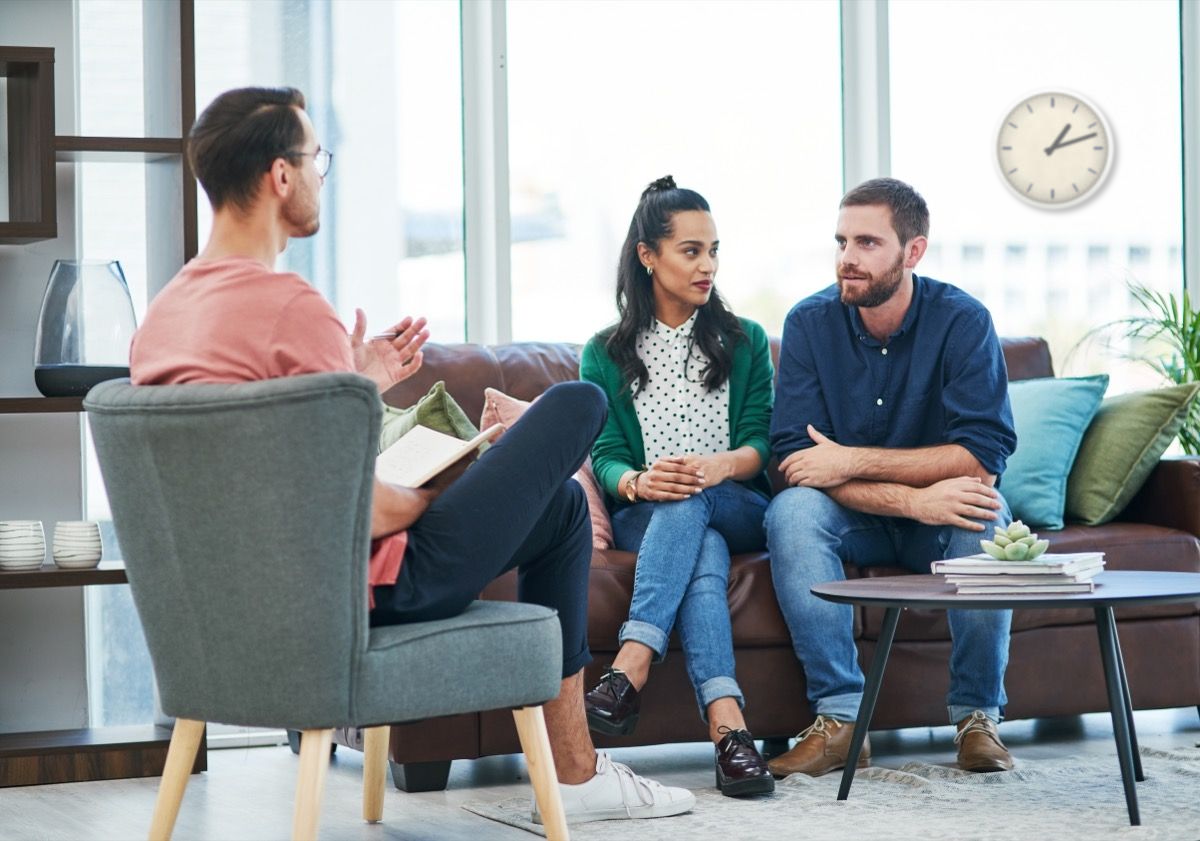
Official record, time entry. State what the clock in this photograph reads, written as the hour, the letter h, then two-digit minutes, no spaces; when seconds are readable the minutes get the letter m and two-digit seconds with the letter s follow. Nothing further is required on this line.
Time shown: 1h12
